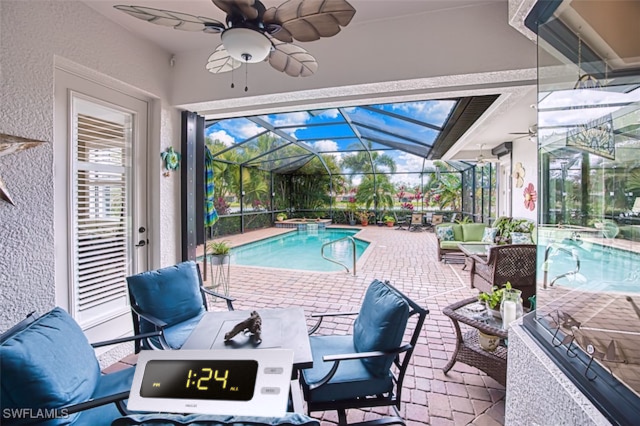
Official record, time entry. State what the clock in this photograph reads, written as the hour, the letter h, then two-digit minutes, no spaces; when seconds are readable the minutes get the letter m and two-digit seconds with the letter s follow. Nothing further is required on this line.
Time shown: 1h24
